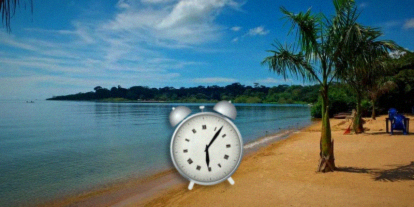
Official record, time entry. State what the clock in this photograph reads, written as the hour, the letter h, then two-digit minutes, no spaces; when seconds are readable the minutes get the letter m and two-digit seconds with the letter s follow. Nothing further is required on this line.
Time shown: 6h07
